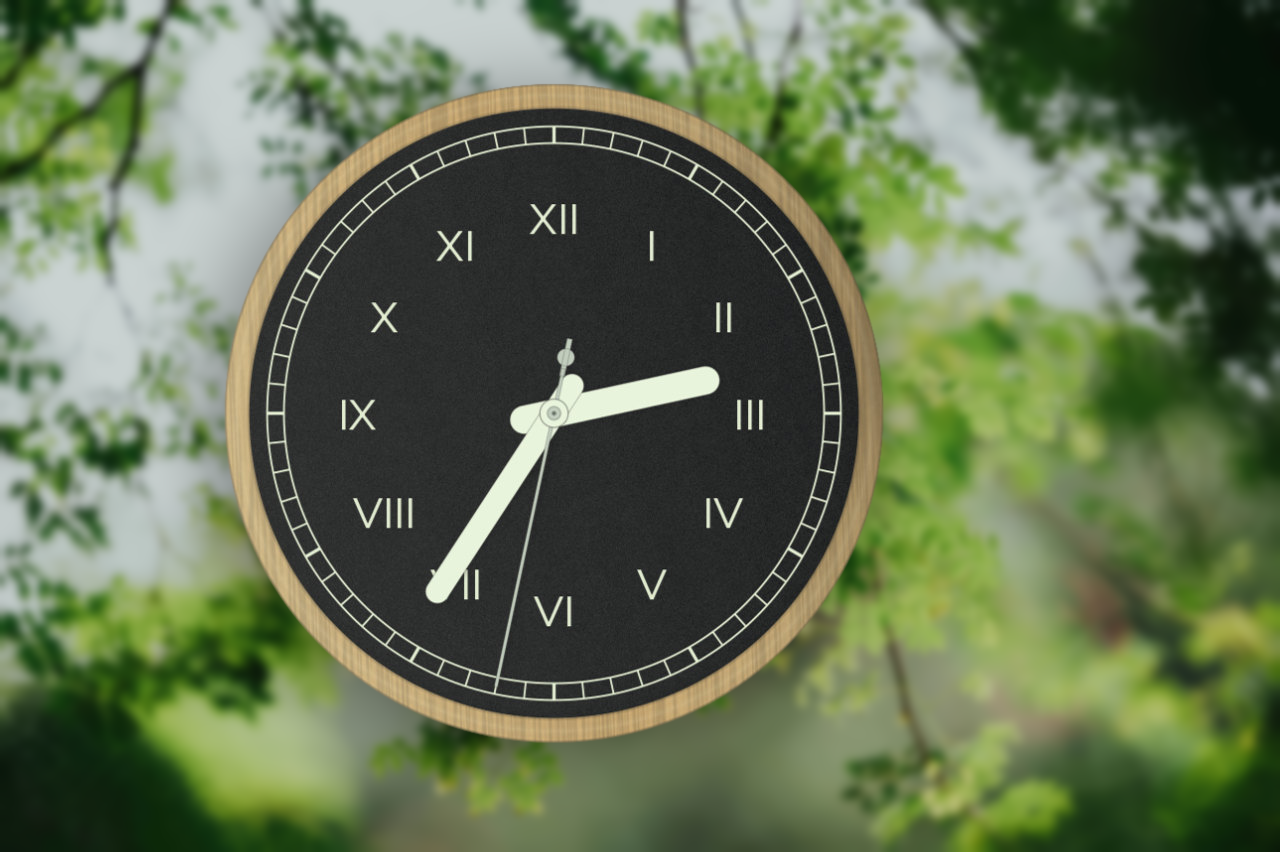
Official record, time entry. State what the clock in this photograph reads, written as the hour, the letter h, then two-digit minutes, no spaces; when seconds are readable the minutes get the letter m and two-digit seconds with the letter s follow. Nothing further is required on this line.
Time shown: 2h35m32s
